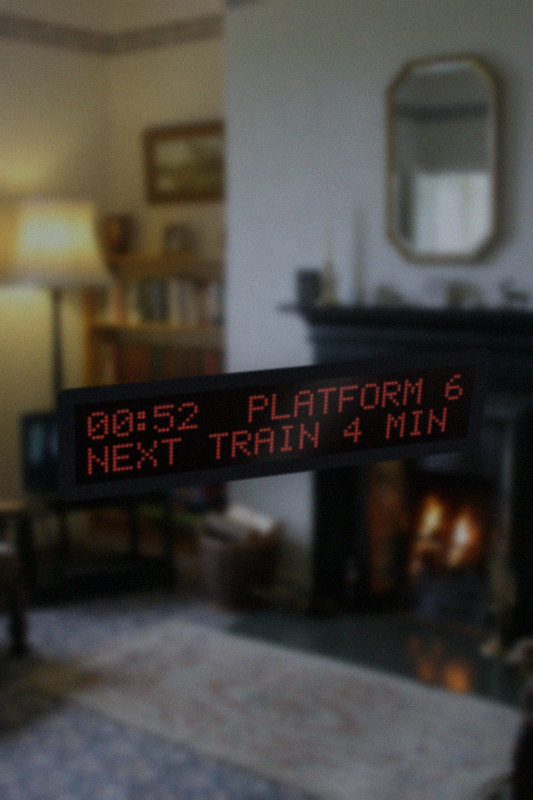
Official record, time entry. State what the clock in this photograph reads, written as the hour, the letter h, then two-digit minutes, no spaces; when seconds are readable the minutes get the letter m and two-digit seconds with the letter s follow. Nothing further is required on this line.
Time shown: 0h52
